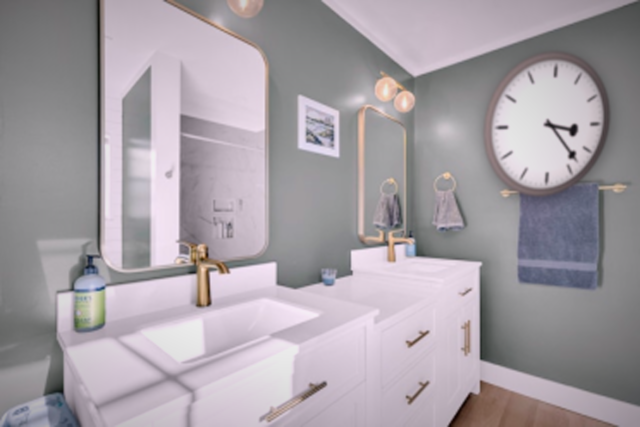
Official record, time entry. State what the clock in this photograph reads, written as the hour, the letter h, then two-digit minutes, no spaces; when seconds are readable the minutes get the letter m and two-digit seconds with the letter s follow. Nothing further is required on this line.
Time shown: 3h23
